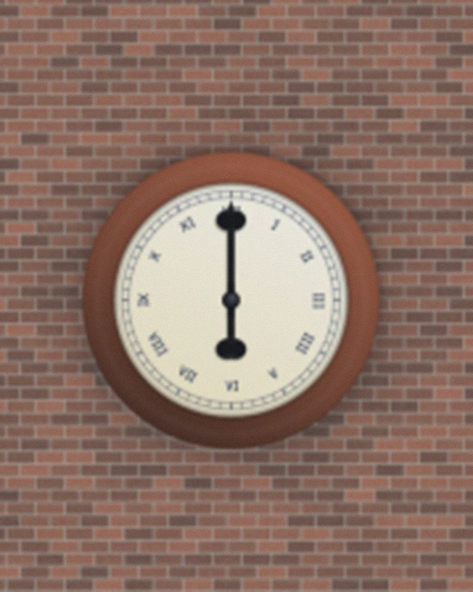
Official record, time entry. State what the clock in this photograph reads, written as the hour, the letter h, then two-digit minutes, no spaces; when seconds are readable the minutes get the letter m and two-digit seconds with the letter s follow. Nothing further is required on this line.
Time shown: 6h00
